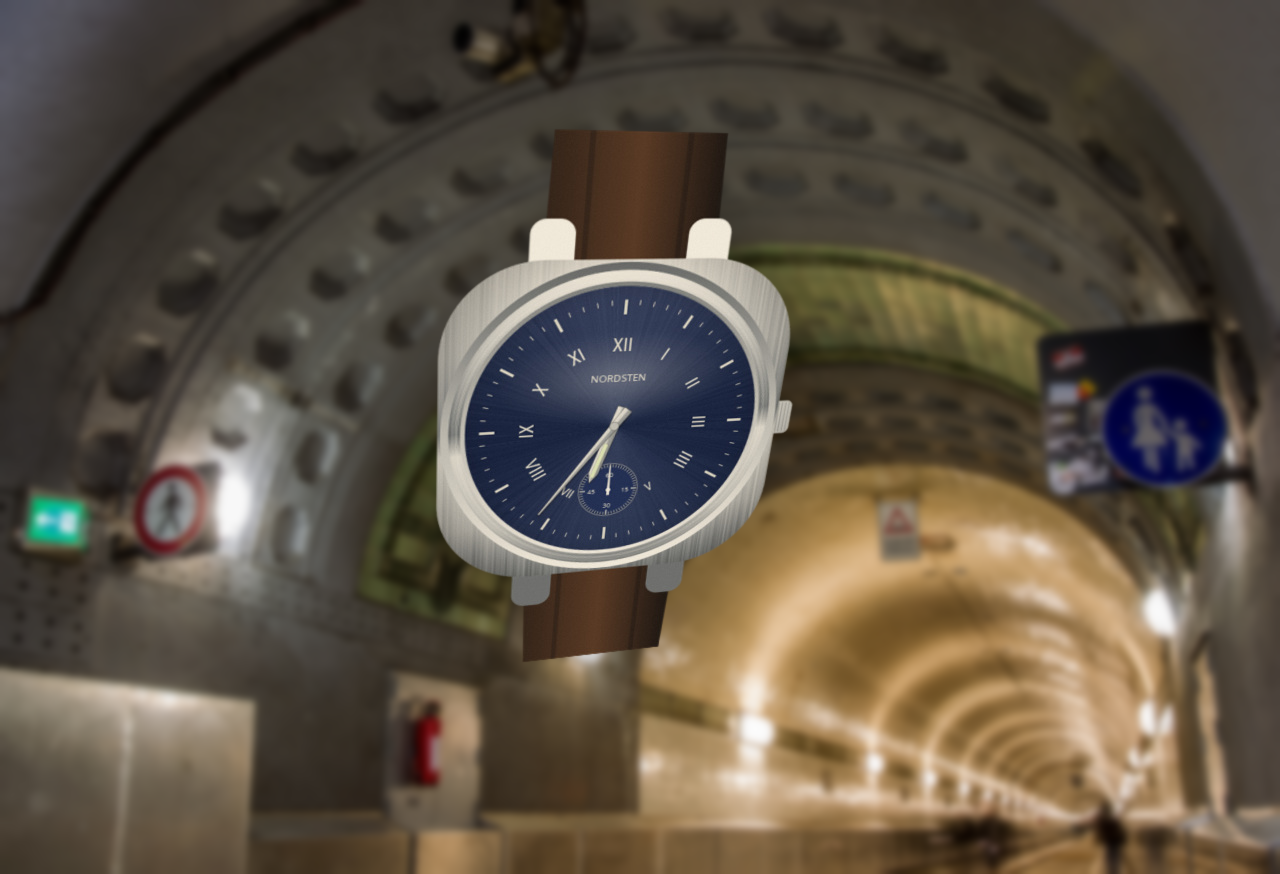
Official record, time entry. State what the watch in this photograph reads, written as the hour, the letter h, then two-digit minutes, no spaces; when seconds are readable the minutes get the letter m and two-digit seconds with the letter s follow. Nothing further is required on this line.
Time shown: 6h36
